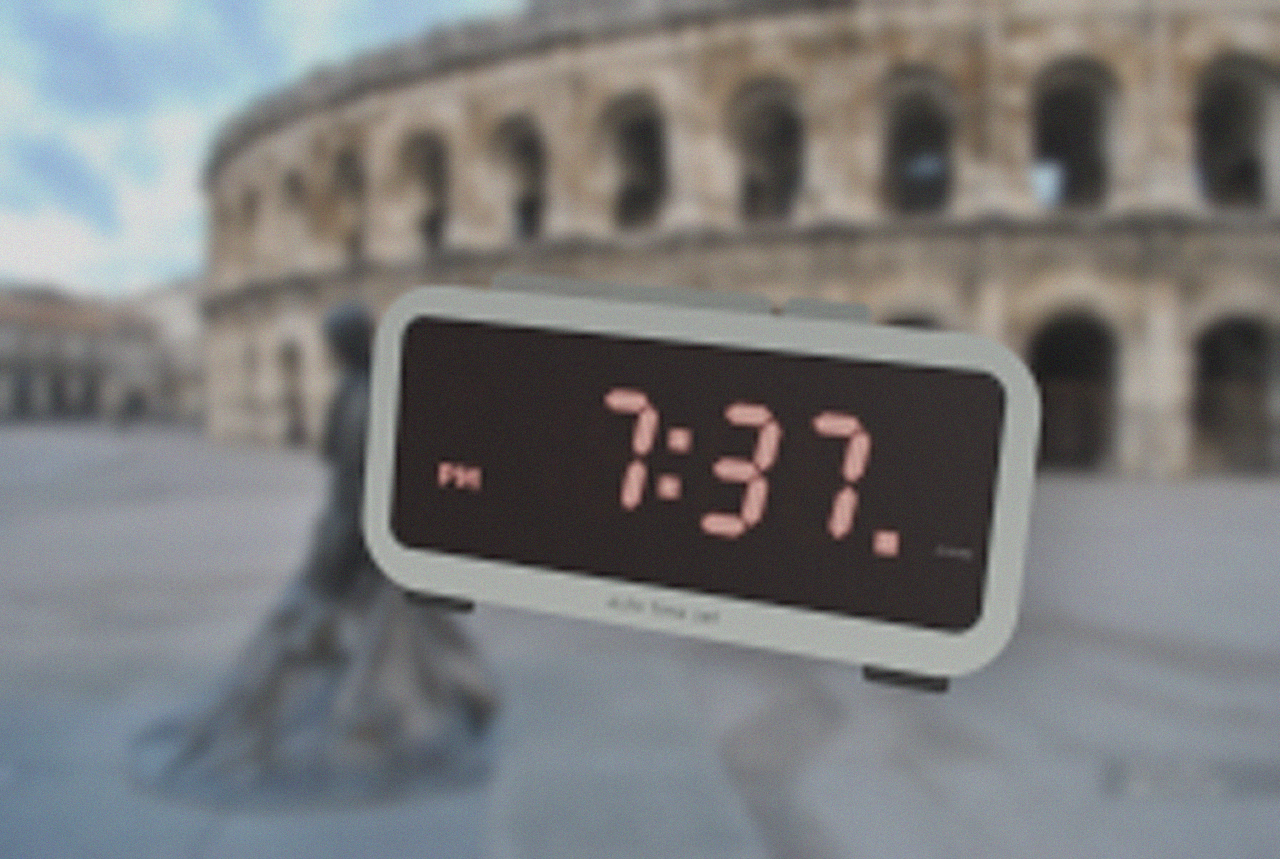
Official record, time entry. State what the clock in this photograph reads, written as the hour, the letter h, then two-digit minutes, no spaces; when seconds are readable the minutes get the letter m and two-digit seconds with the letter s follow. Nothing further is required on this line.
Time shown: 7h37
